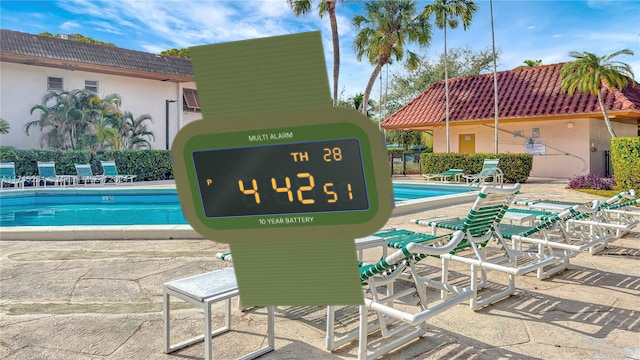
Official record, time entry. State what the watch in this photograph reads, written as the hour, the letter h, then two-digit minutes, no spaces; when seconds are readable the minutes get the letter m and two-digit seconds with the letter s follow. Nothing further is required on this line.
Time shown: 4h42m51s
